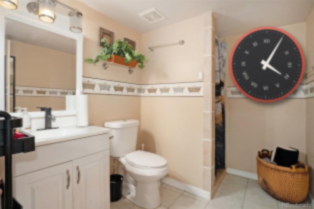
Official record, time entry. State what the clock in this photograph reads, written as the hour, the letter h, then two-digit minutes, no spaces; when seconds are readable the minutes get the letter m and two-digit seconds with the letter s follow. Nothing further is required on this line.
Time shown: 4h05
